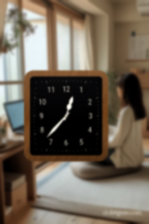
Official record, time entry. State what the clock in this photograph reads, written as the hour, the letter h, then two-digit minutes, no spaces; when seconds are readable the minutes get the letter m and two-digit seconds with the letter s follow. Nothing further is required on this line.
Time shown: 12h37
